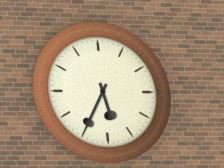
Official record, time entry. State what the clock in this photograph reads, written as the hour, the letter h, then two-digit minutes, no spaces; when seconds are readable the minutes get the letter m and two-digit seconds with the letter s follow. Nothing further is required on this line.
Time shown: 5h35
